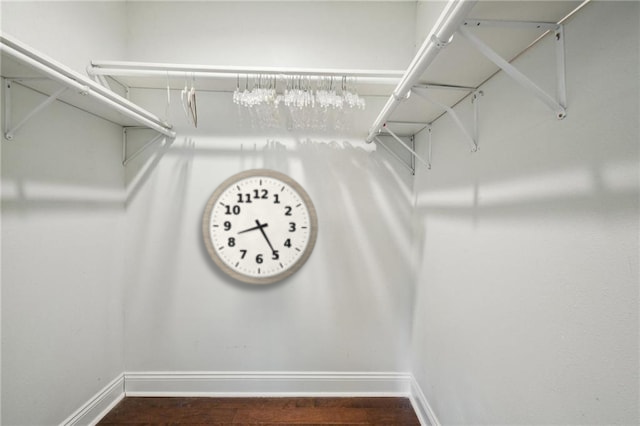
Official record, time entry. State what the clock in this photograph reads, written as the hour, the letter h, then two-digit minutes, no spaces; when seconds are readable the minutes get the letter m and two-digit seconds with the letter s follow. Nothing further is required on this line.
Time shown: 8h25
